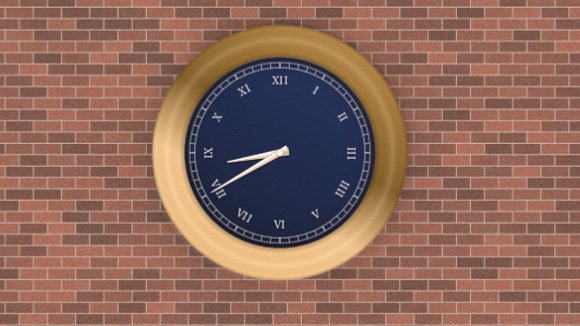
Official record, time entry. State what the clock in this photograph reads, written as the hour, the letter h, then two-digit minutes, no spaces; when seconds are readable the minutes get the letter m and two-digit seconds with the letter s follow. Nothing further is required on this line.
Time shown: 8h40
